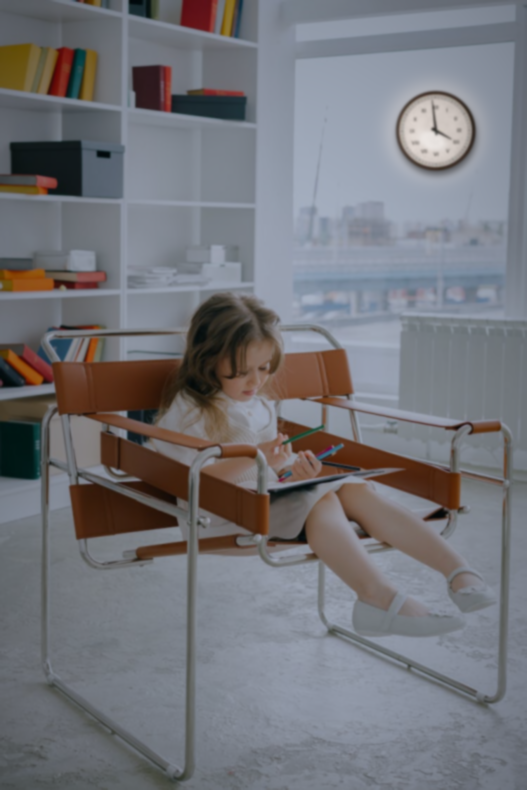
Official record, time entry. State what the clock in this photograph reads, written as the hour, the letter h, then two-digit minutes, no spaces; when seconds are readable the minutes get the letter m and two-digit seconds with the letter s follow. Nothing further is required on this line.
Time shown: 3h59
